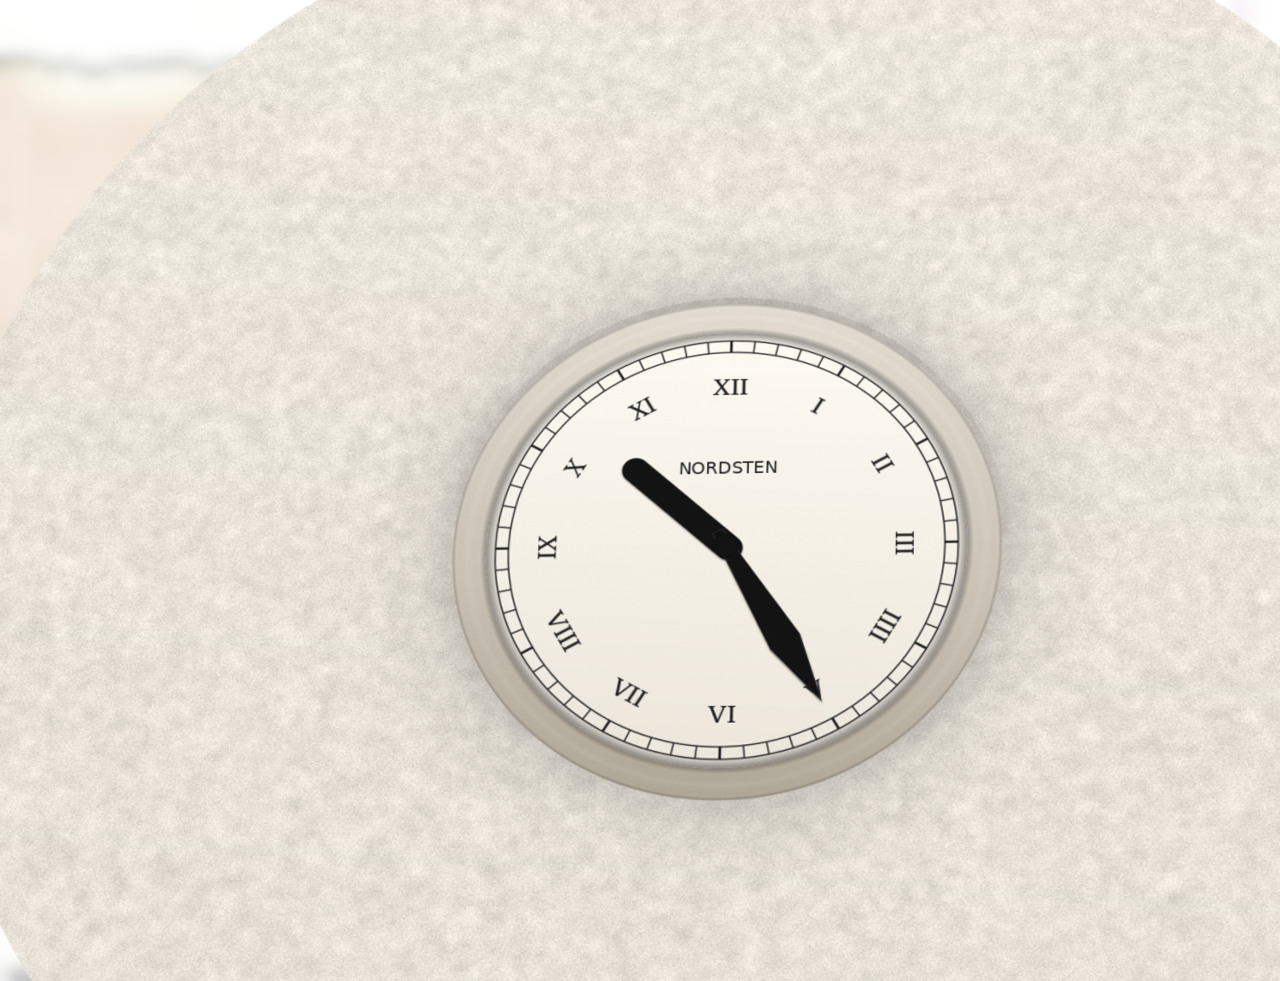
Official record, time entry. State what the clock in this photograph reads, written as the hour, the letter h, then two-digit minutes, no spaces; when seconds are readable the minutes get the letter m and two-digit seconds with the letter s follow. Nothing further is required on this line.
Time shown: 10h25
